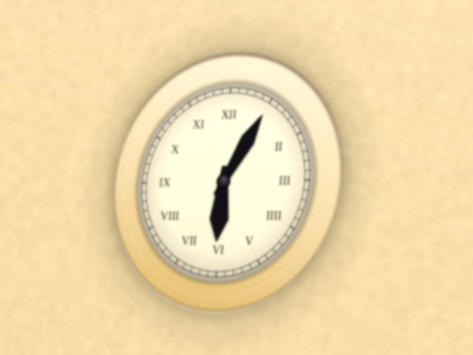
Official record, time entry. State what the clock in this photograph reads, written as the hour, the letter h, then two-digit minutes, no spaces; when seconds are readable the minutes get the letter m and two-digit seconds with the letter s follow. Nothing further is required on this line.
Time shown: 6h05
